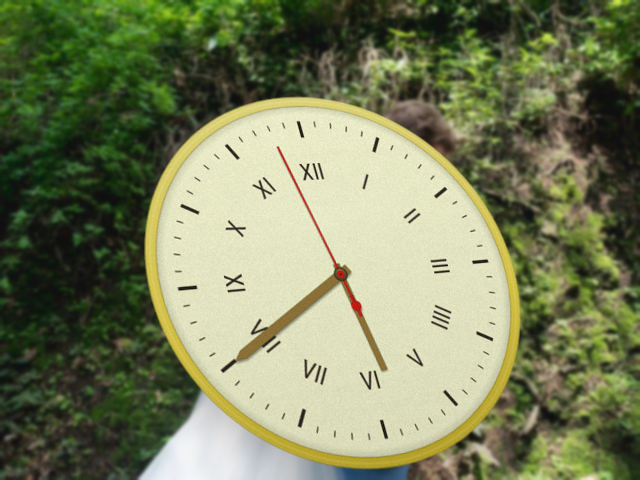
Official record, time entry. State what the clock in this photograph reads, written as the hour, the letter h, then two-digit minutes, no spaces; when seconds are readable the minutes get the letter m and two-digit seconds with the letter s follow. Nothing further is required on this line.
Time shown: 5h39m58s
